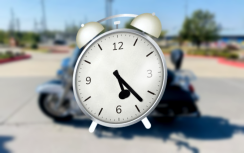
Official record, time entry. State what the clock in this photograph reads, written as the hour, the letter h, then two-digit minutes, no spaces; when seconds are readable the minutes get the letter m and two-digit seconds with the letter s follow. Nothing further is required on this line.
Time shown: 5h23
